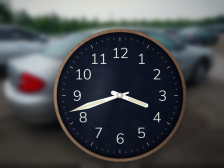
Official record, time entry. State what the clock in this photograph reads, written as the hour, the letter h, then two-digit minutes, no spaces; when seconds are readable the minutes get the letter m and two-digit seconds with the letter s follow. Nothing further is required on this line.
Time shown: 3h42
